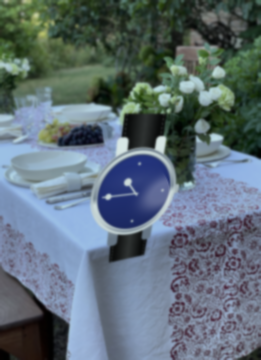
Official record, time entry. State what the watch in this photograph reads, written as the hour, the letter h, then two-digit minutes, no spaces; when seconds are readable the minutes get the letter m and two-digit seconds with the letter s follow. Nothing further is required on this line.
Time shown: 10h45
